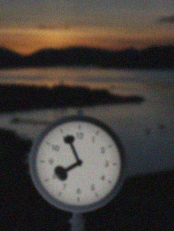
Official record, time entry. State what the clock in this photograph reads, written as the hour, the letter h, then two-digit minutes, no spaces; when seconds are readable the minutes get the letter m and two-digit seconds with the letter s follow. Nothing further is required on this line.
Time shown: 7h56
